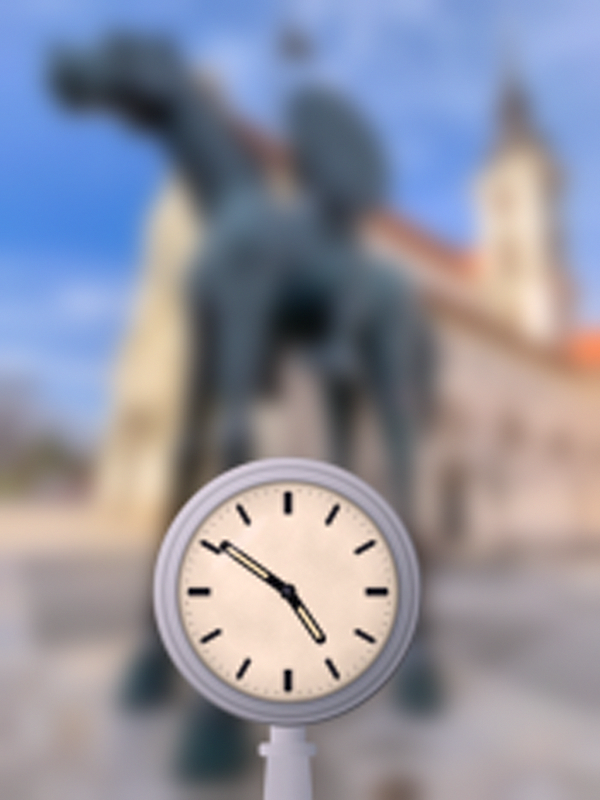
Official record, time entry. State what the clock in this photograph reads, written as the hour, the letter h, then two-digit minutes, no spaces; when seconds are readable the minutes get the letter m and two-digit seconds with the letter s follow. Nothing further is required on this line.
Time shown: 4h51
